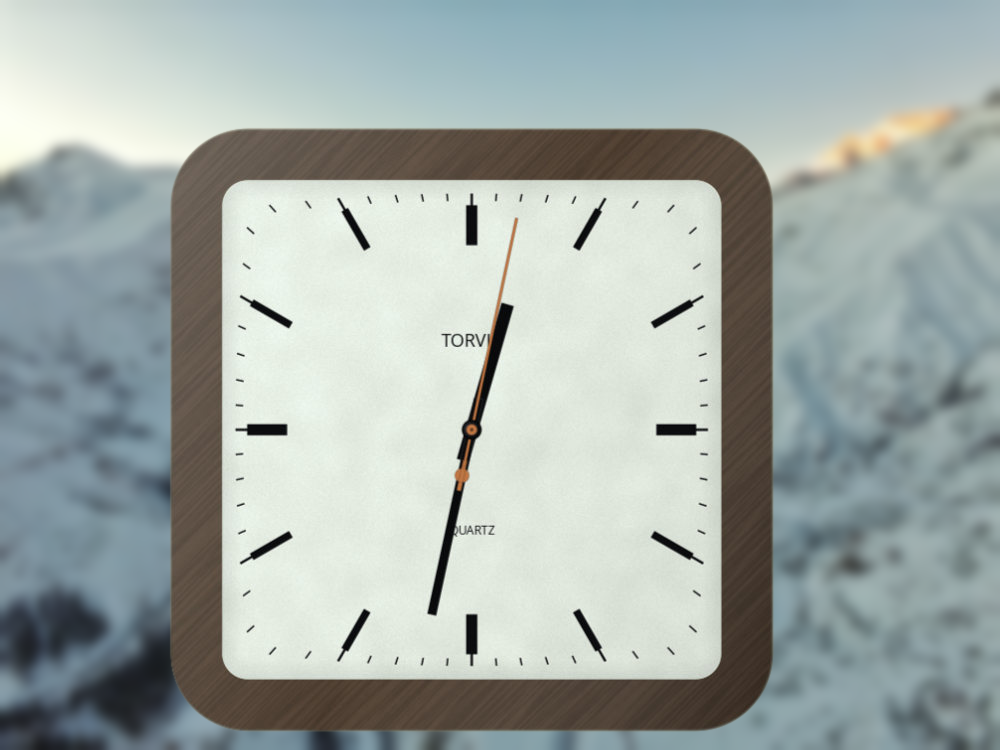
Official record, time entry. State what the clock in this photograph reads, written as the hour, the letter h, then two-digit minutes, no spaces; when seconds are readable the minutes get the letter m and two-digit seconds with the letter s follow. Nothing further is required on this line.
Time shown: 12h32m02s
